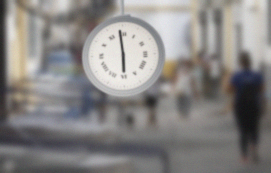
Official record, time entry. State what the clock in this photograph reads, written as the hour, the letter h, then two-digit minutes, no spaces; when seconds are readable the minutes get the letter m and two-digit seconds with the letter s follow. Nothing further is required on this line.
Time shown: 5h59
